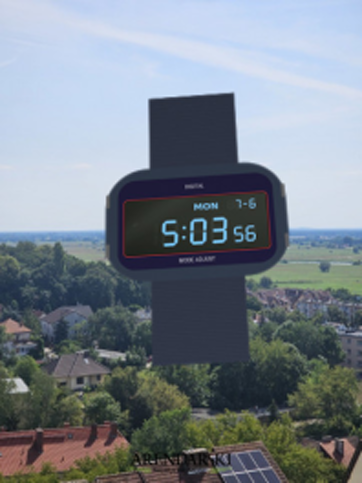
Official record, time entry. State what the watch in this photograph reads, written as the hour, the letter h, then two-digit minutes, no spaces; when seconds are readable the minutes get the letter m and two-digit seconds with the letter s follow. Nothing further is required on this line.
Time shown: 5h03m56s
